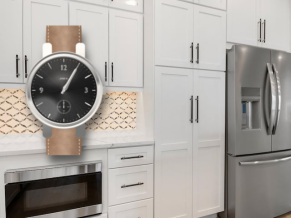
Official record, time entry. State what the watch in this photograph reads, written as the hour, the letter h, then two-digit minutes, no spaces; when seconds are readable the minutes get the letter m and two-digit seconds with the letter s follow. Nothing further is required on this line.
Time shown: 1h05
